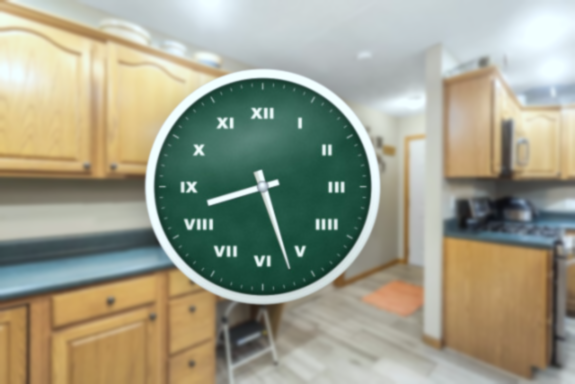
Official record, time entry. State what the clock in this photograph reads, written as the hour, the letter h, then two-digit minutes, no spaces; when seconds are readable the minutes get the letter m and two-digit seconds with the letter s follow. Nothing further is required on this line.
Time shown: 8h27
